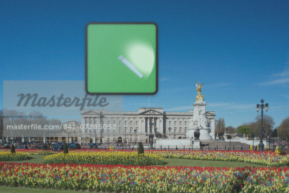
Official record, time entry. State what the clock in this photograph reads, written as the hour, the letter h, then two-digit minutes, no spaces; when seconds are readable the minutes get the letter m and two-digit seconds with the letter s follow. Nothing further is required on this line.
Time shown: 4h22
